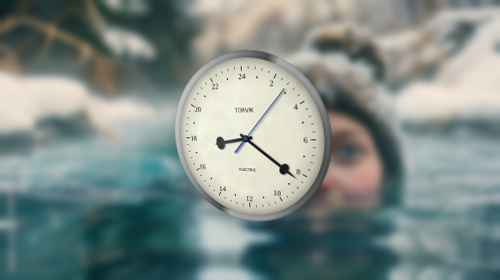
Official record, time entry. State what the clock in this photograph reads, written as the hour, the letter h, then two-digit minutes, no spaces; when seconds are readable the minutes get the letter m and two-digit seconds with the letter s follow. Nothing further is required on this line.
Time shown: 17h21m07s
